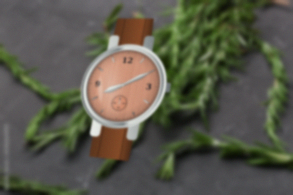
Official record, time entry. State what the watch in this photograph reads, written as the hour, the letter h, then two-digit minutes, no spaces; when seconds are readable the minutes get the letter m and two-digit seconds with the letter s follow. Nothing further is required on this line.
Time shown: 8h10
